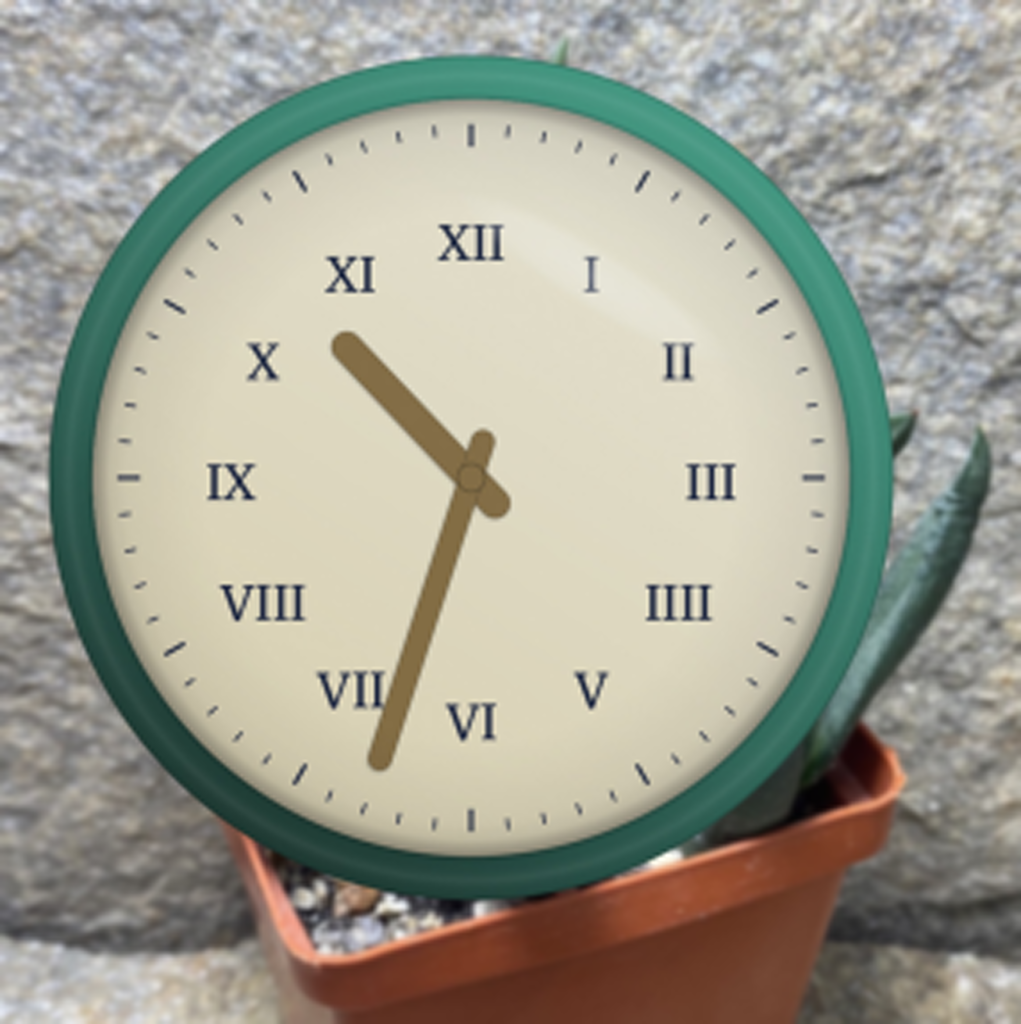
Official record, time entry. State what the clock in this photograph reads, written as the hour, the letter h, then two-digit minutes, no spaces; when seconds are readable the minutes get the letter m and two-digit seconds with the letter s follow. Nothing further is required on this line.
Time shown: 10h33
